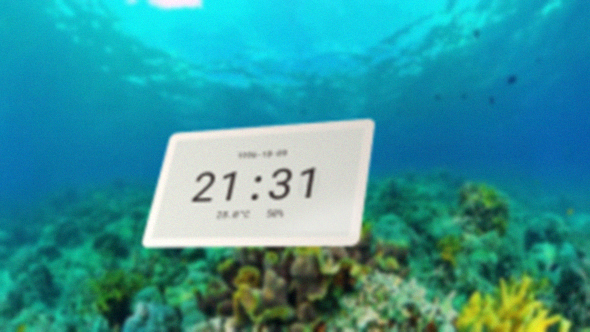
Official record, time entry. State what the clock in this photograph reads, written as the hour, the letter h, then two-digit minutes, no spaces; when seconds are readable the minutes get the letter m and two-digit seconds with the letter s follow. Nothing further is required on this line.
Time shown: 21h31
